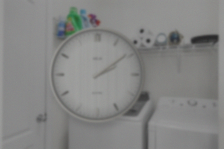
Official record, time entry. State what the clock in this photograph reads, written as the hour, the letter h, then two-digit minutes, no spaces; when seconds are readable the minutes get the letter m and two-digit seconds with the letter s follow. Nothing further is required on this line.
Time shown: 2h09
